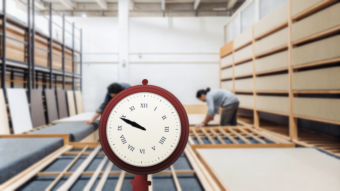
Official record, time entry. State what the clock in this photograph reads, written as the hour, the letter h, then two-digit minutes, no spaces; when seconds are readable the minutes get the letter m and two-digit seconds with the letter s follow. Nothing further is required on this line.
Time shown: 9h49
